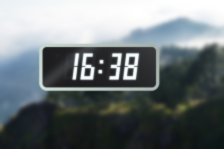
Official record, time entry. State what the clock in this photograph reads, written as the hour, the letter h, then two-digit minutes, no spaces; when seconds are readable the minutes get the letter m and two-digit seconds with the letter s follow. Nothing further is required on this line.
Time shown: 16h38
